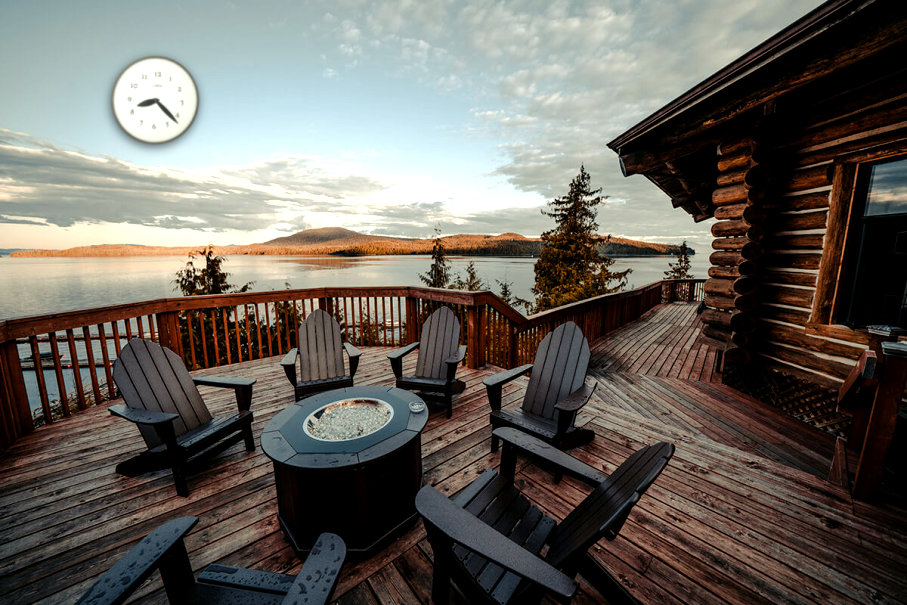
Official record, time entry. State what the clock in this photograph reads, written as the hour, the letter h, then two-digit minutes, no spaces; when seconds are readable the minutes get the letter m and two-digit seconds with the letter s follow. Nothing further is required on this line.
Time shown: 8h22
